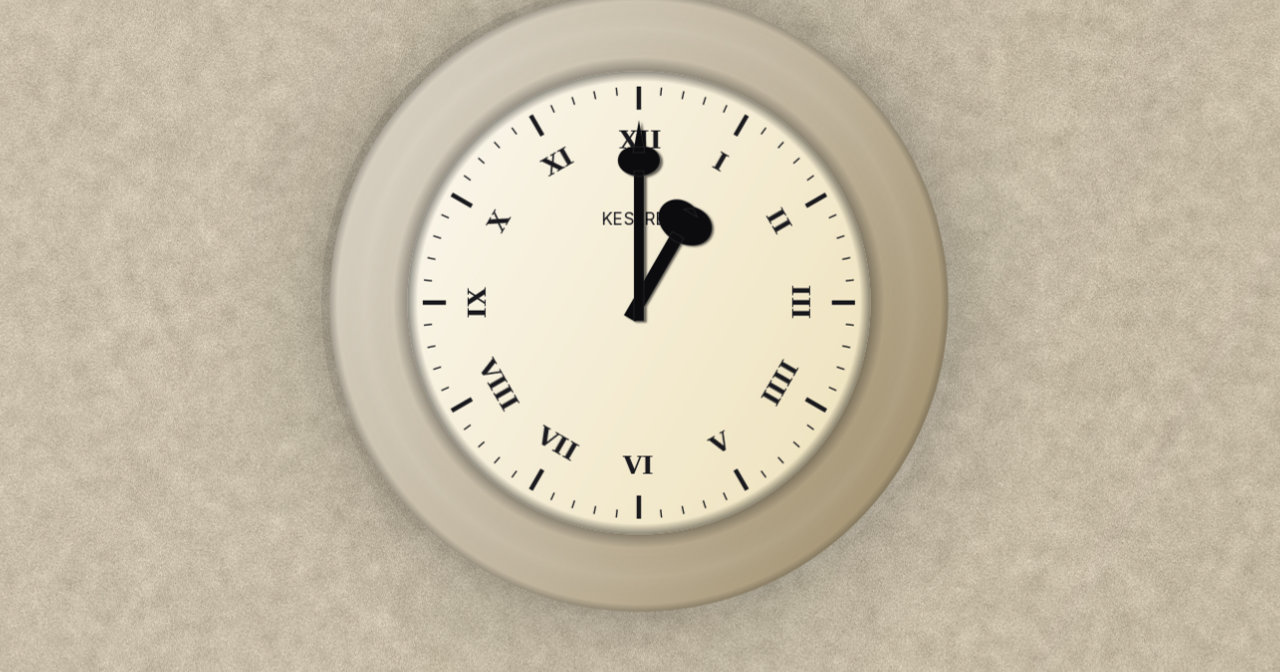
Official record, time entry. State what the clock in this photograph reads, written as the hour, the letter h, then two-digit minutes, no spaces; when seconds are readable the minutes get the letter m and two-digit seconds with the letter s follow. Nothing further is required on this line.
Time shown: 1h00
